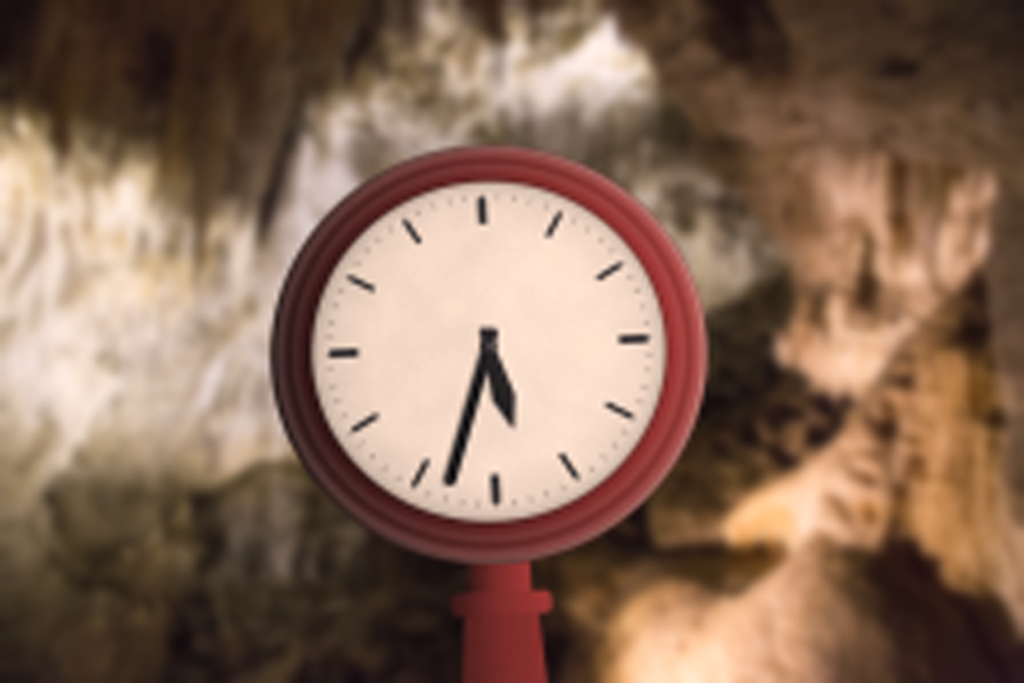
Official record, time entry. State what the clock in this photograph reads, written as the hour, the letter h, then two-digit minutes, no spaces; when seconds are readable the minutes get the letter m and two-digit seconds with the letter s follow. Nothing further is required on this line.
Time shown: 5h33
